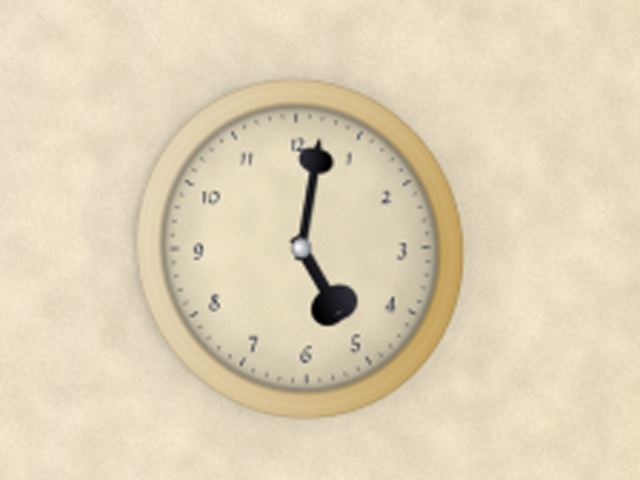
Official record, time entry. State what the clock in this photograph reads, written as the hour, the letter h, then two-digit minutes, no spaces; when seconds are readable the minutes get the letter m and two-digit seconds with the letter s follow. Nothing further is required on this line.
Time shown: 5h02
